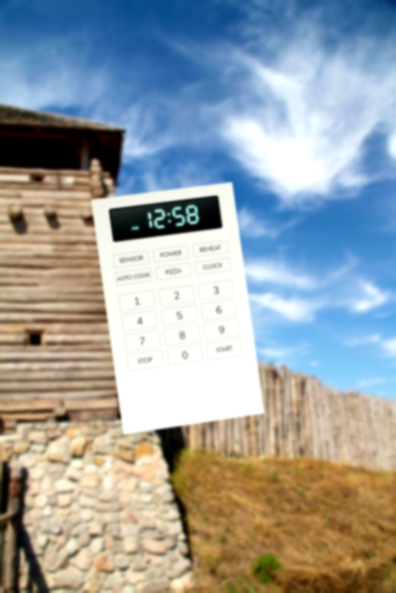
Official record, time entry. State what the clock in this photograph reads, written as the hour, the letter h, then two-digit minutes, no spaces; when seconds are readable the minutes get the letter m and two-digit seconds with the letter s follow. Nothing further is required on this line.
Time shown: 12h58
